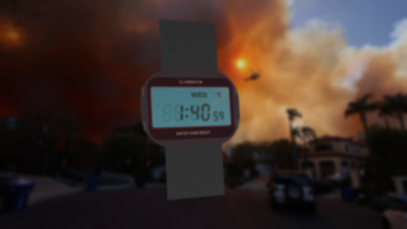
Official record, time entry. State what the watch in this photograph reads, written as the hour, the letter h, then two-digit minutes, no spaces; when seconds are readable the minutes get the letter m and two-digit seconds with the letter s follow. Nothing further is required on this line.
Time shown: 1h40
